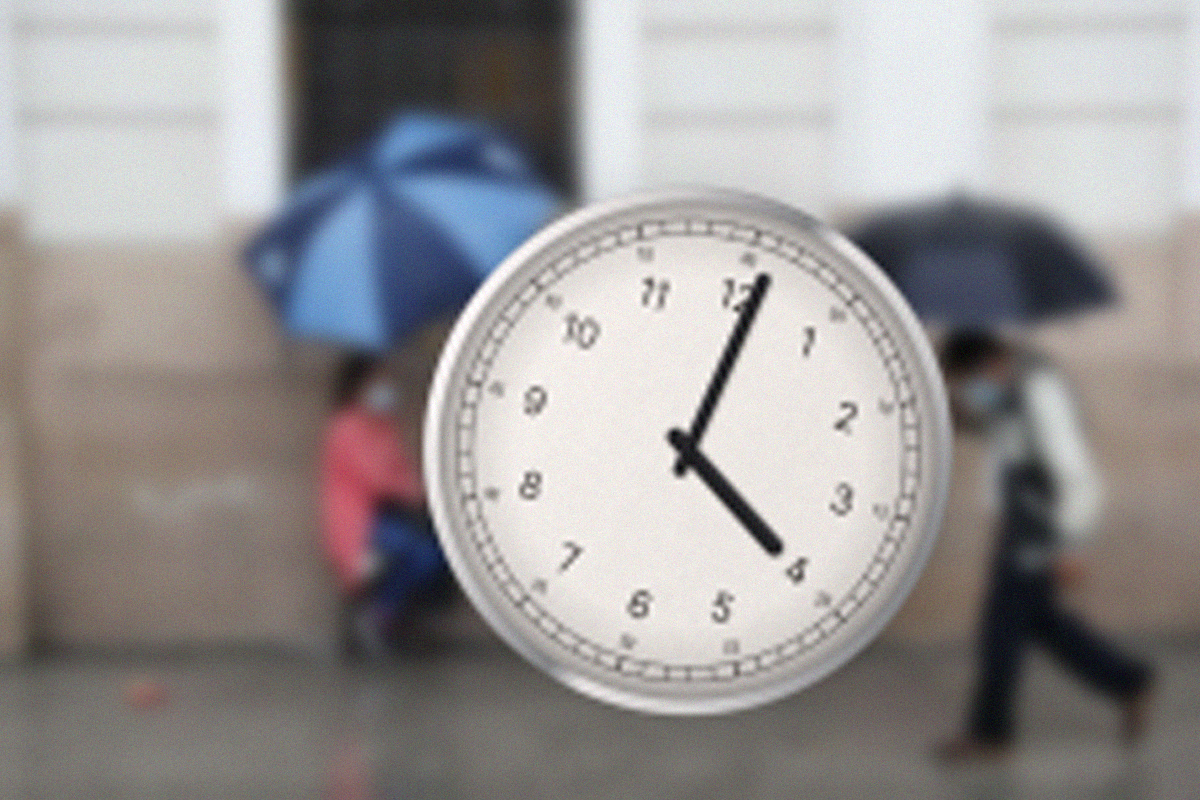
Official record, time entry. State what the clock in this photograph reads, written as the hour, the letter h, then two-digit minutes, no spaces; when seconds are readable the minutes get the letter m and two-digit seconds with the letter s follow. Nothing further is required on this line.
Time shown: 4h01
